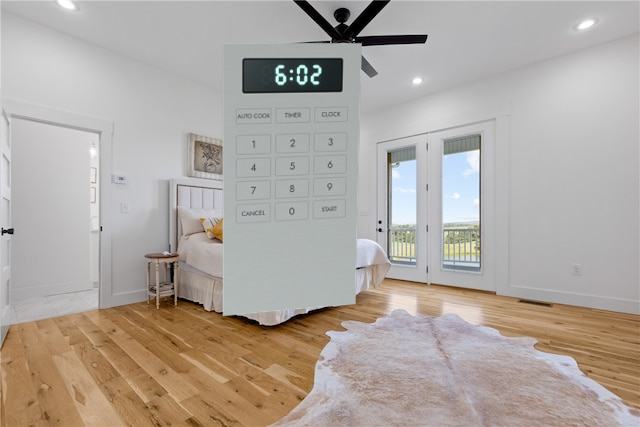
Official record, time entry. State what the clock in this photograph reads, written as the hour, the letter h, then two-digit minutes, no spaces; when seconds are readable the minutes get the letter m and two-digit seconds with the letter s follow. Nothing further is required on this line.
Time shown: 6h02
